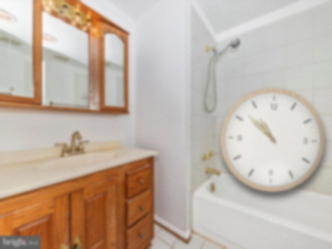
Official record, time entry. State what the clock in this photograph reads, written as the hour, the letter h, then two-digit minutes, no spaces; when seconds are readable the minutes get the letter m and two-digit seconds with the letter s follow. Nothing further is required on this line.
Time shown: 10h52
